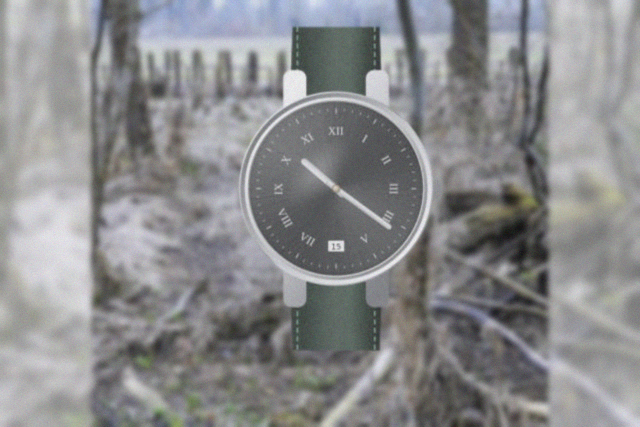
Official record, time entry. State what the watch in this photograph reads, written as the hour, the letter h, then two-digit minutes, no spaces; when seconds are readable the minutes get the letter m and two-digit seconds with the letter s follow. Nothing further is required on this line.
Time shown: 10h21
